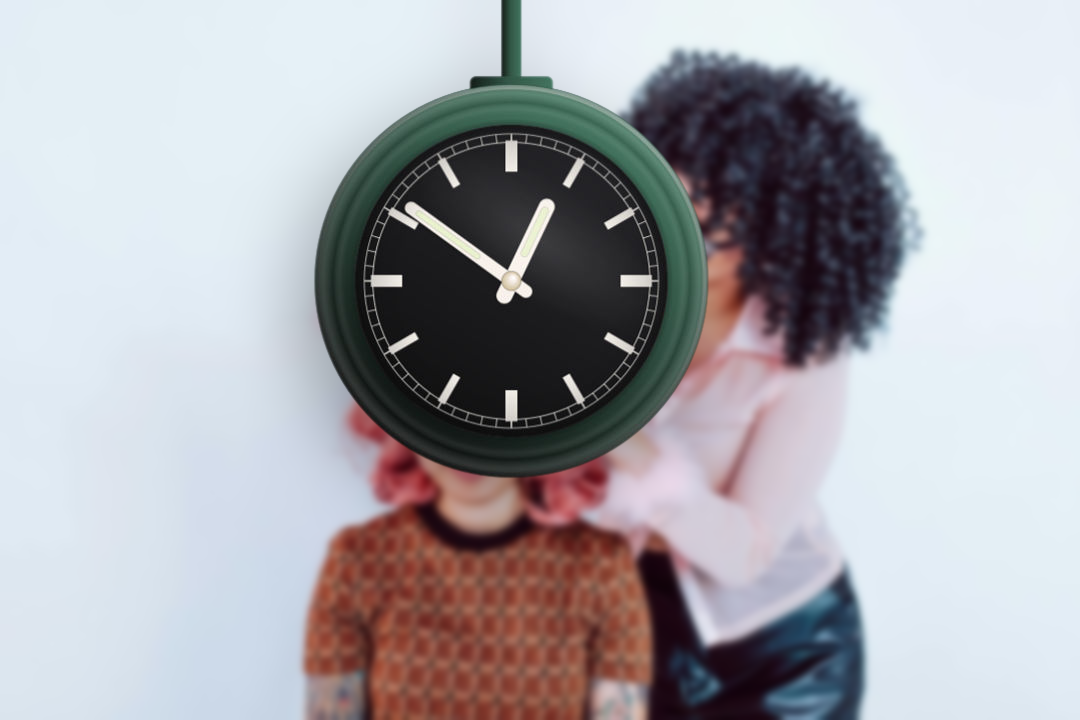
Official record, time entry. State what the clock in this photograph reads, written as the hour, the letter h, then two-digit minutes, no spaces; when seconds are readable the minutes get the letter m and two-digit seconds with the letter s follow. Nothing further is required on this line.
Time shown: 12h51
